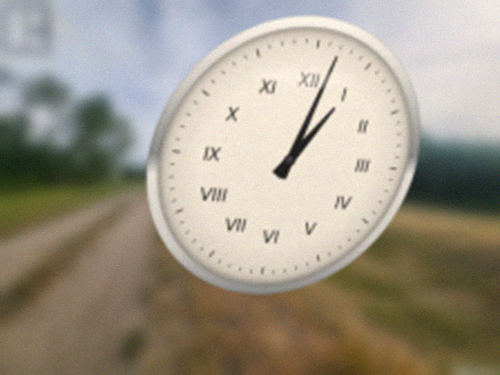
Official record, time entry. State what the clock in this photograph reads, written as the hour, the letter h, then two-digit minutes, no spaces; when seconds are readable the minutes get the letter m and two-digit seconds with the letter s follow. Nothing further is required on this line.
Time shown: 1h02
